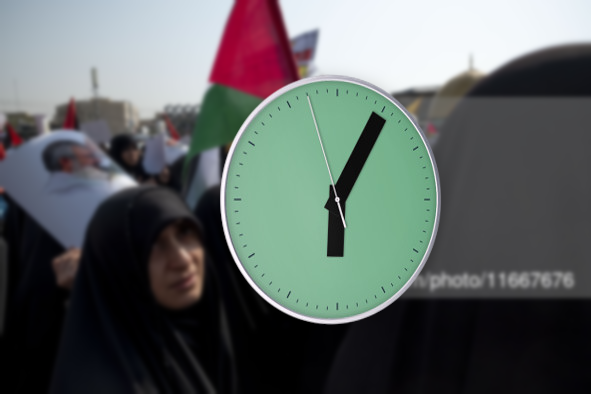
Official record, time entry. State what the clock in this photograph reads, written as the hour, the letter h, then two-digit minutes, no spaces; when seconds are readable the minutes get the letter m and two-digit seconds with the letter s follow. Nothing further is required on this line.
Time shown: 6h04m57s
